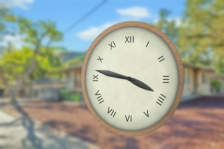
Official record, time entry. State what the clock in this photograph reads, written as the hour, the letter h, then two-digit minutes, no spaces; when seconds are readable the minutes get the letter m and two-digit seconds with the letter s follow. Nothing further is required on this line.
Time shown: 3h47
